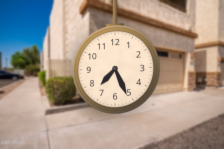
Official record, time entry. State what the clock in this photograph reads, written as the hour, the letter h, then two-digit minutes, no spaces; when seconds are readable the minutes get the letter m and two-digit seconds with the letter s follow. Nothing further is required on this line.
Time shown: 7h26
